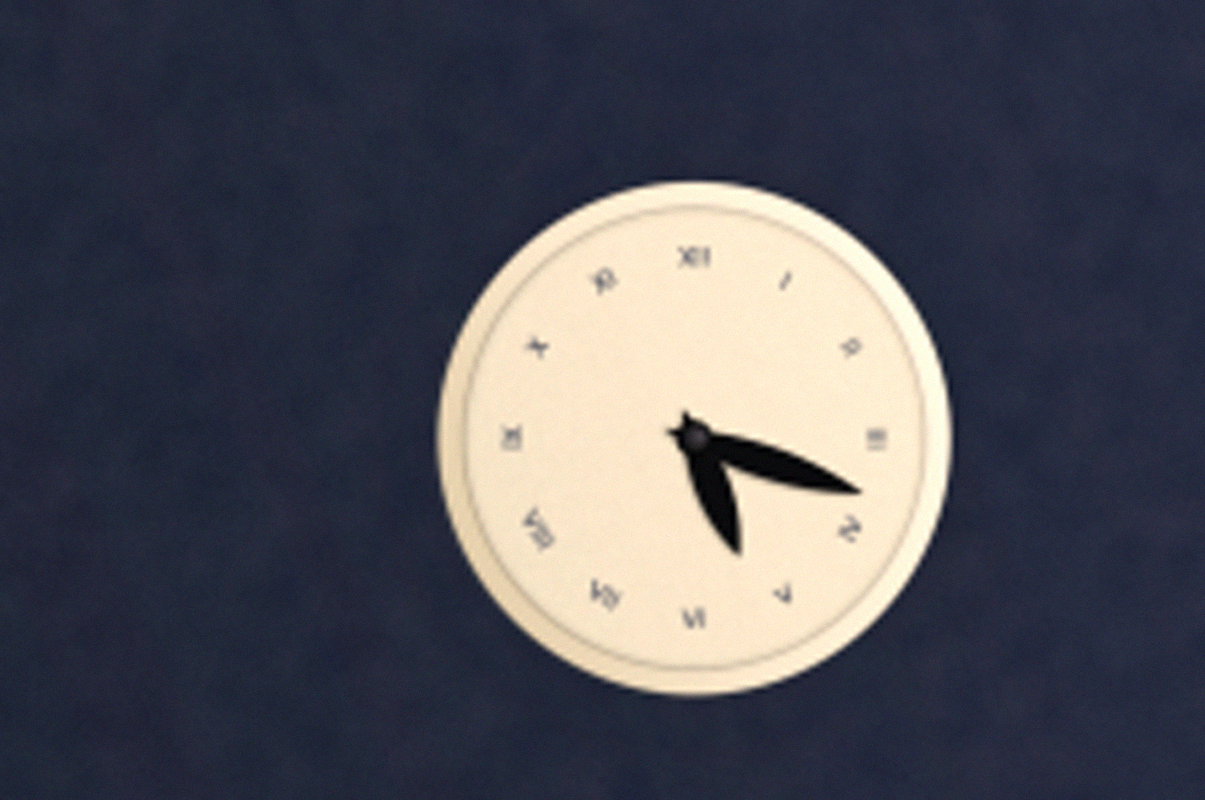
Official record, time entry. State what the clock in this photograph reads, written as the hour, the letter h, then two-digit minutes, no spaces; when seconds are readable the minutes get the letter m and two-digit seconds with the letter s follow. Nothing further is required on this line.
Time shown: 5h18
